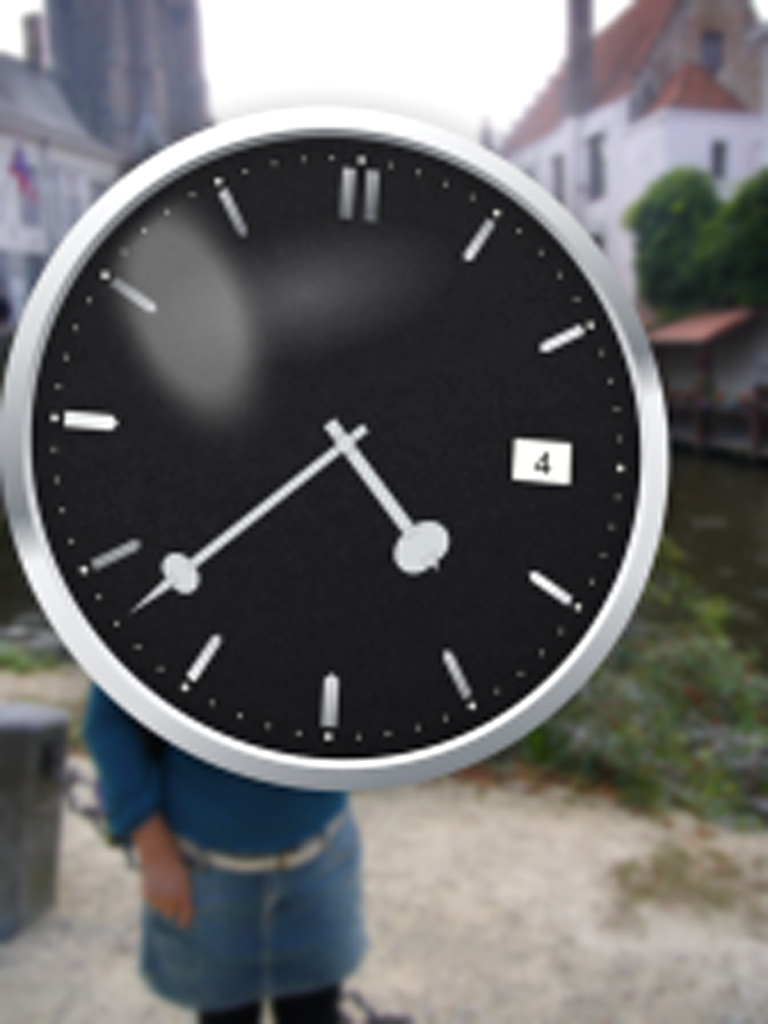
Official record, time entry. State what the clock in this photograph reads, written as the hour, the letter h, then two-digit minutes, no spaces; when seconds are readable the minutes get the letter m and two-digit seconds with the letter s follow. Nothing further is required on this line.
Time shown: 4h38
